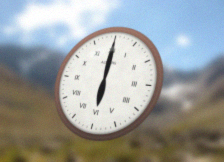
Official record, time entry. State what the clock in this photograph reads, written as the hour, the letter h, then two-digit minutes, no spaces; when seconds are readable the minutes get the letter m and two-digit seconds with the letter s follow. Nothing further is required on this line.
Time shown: 6h00
